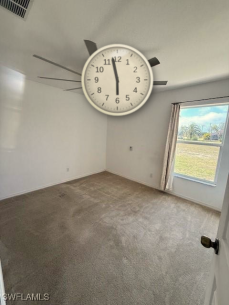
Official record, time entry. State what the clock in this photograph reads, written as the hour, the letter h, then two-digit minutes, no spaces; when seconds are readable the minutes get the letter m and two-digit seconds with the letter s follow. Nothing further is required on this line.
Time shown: 5h58
